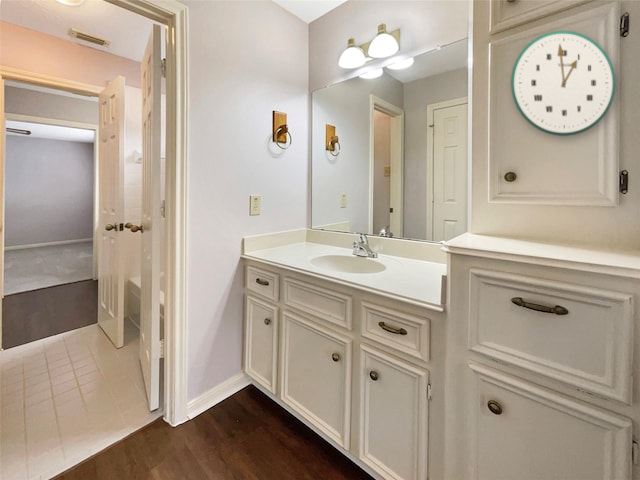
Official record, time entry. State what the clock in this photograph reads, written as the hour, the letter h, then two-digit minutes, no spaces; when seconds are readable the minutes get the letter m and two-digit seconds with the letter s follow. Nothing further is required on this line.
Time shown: 12h59
